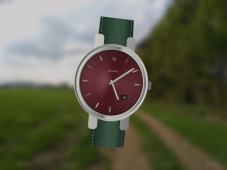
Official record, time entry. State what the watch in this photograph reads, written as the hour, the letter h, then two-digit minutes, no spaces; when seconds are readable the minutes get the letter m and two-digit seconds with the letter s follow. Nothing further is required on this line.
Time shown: 5h09
